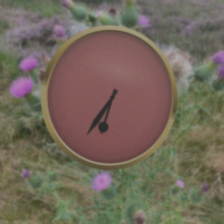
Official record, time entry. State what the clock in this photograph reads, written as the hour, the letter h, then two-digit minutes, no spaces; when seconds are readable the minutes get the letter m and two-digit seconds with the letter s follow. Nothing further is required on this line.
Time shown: 6h36
